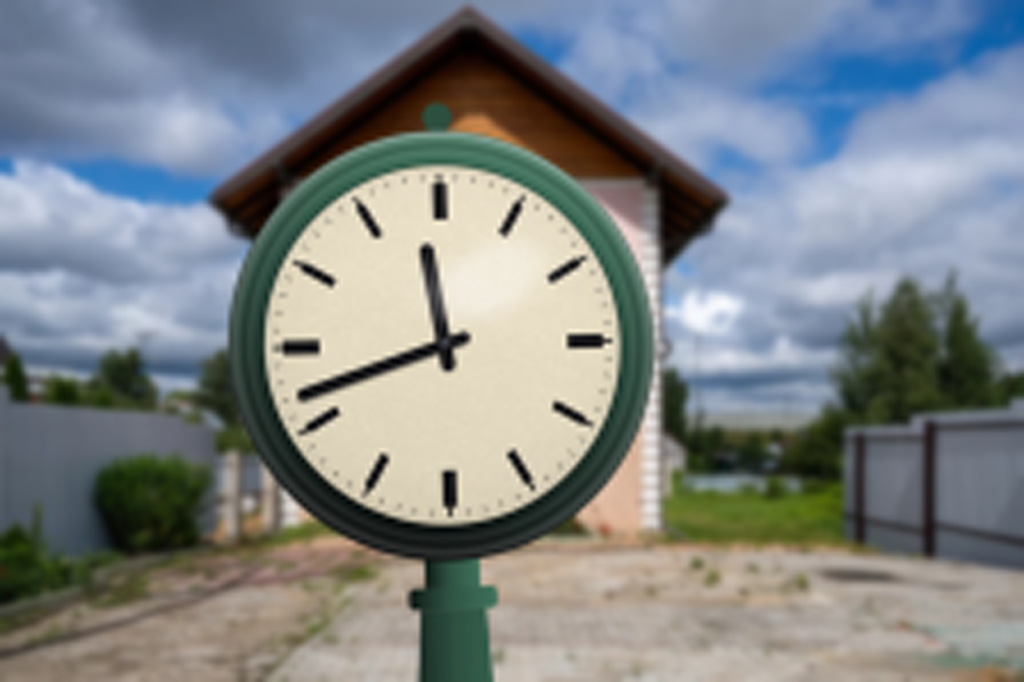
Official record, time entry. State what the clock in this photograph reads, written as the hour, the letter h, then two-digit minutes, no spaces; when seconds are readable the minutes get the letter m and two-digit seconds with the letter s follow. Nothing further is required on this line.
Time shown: 11h42
